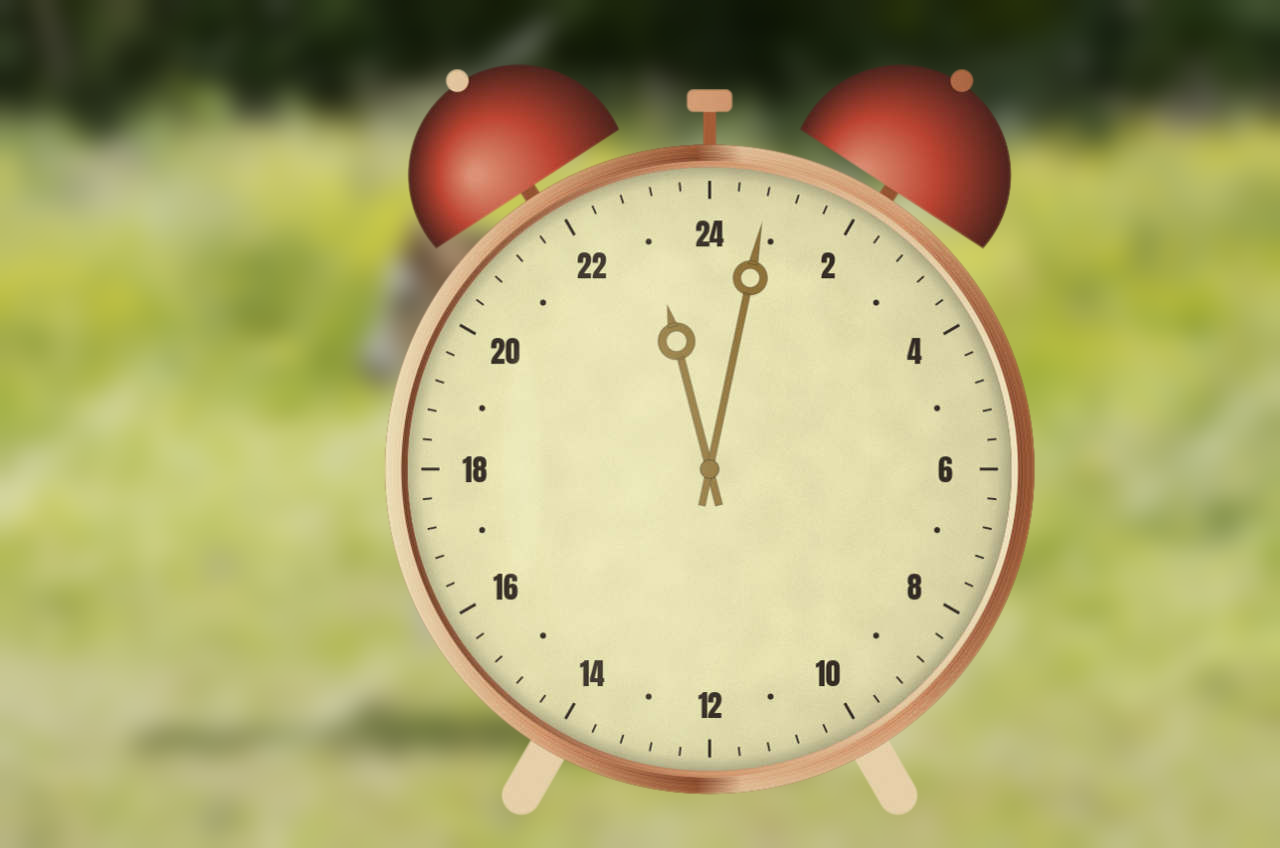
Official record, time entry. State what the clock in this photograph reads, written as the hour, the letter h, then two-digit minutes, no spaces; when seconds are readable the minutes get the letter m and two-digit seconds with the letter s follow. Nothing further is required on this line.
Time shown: 23h02
